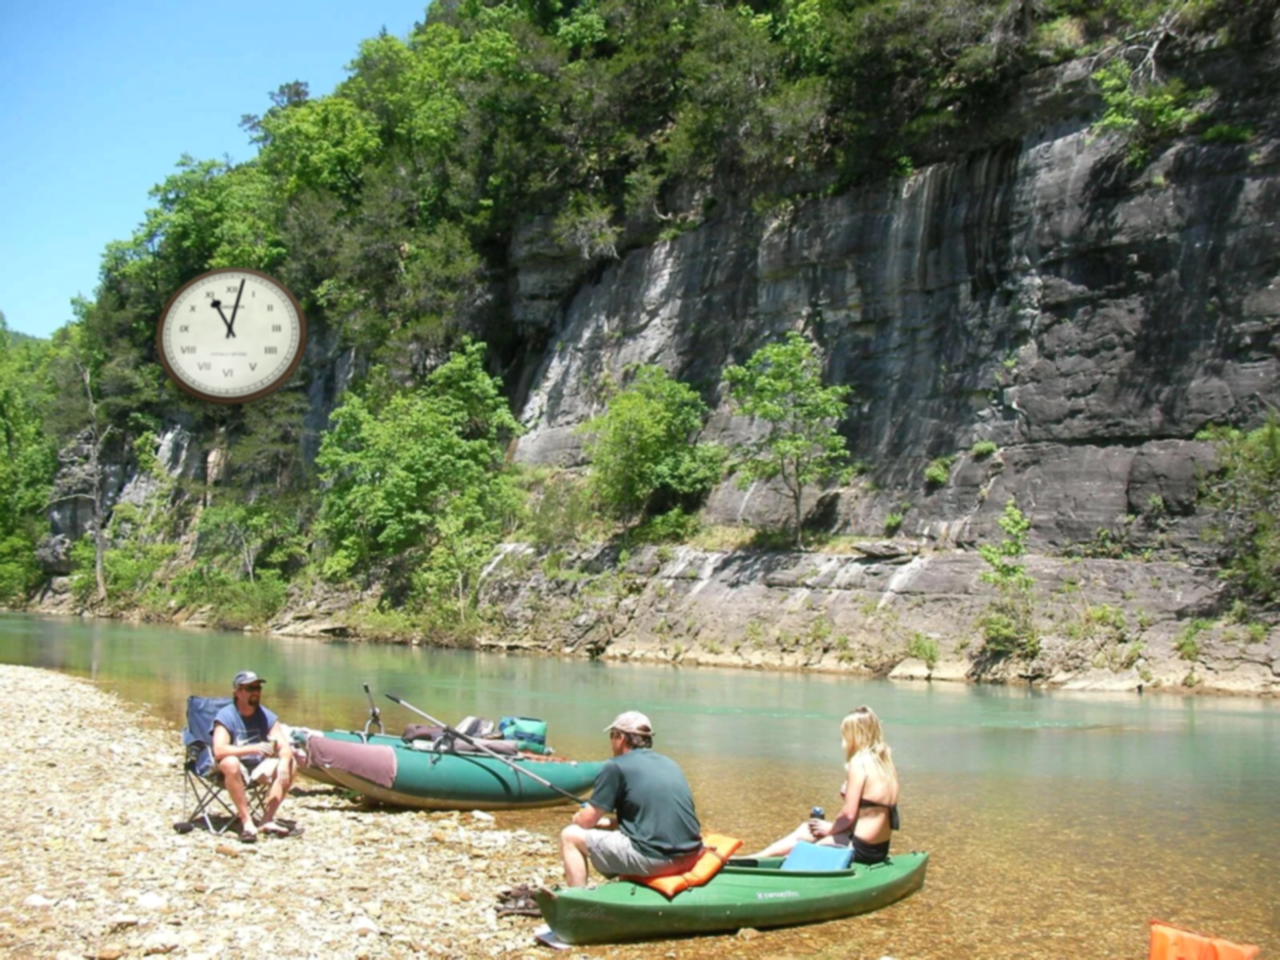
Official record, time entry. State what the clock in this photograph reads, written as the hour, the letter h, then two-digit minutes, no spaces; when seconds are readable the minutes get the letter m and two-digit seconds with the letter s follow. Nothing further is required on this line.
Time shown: 11h02
